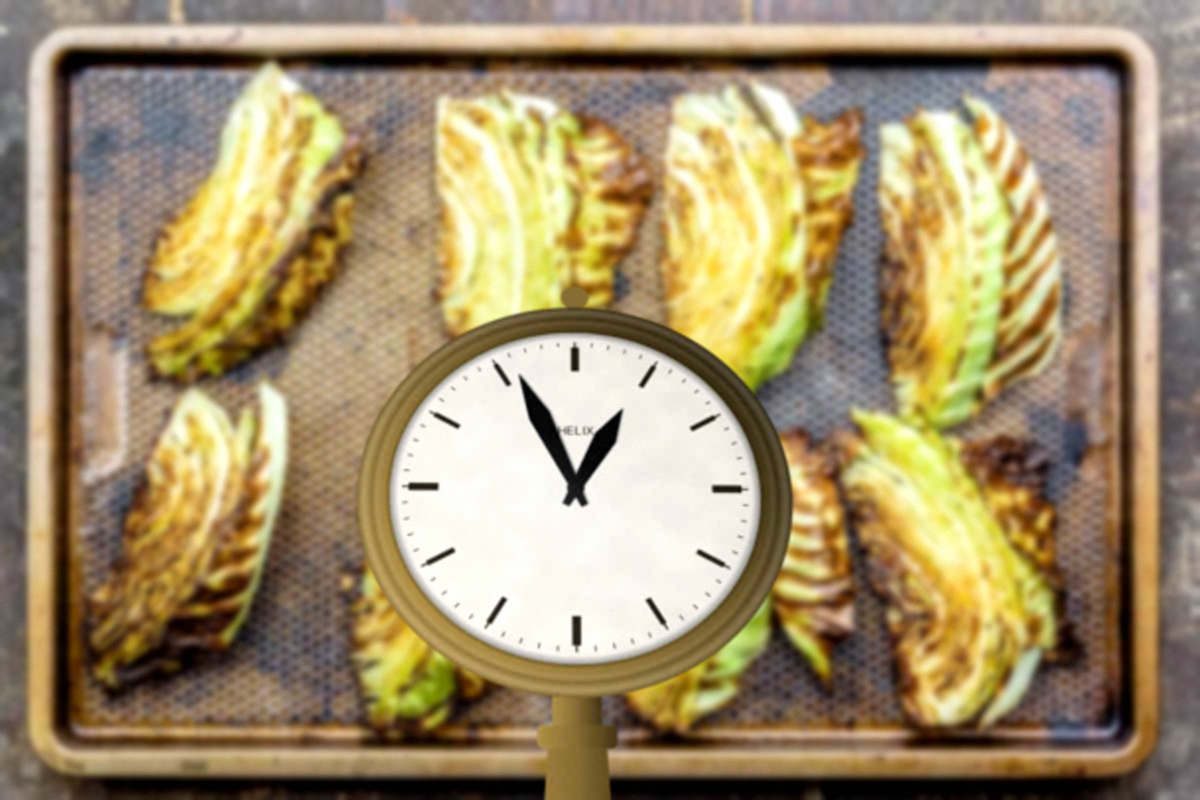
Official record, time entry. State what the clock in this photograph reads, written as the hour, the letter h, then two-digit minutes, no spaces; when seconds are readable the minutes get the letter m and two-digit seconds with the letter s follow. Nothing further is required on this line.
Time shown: 12h56
